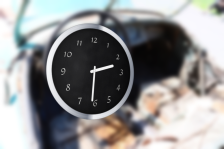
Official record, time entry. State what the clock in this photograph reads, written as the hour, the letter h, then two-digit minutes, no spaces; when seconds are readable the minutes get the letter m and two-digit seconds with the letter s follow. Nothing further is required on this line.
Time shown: 2h31
